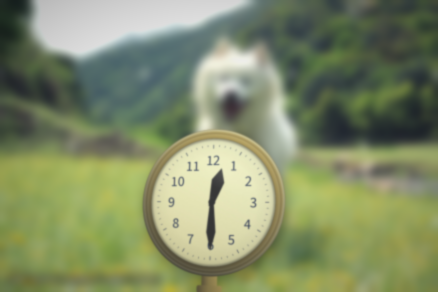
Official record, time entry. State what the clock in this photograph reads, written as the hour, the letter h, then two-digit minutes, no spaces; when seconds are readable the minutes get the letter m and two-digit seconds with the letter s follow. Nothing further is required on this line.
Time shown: 12h30
